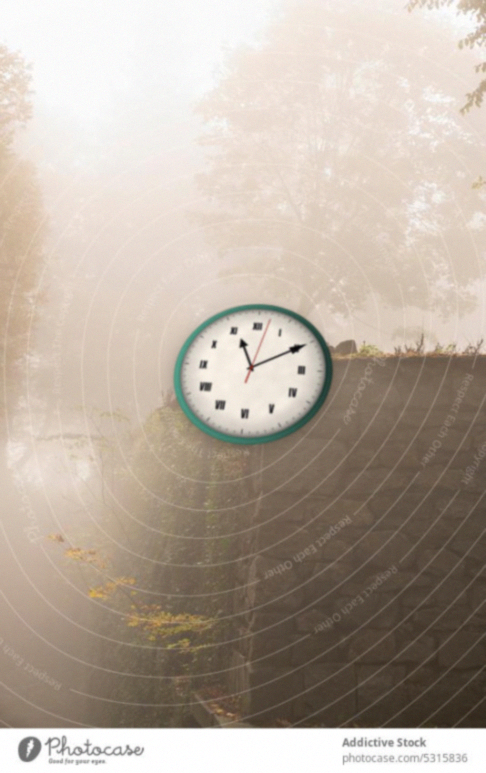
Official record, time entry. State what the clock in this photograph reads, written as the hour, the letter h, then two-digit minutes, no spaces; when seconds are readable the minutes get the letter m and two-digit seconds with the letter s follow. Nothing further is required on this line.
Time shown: 11h10m02s
